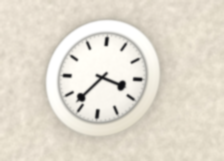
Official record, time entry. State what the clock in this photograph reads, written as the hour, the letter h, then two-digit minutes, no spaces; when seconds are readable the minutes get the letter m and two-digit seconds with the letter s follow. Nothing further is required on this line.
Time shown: 3h37
